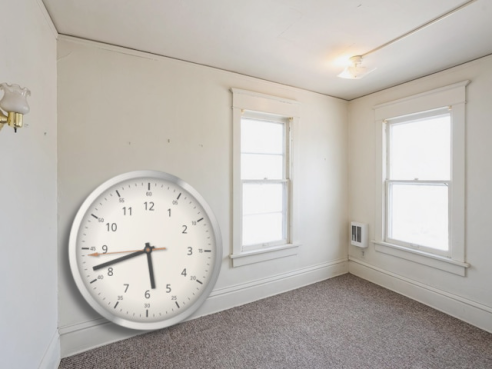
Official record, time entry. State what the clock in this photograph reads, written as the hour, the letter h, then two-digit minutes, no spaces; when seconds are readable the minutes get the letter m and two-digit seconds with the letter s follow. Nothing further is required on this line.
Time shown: 5h41m44s
